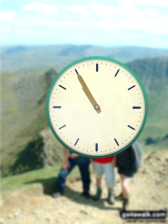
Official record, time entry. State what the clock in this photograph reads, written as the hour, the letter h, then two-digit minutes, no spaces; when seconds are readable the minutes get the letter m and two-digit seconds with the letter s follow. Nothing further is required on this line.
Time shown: 10h55
